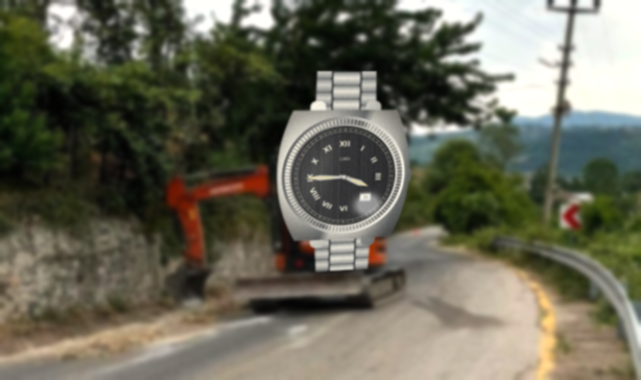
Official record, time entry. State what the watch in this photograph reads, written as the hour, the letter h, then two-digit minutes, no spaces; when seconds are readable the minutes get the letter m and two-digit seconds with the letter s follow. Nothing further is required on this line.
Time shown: 3h45
